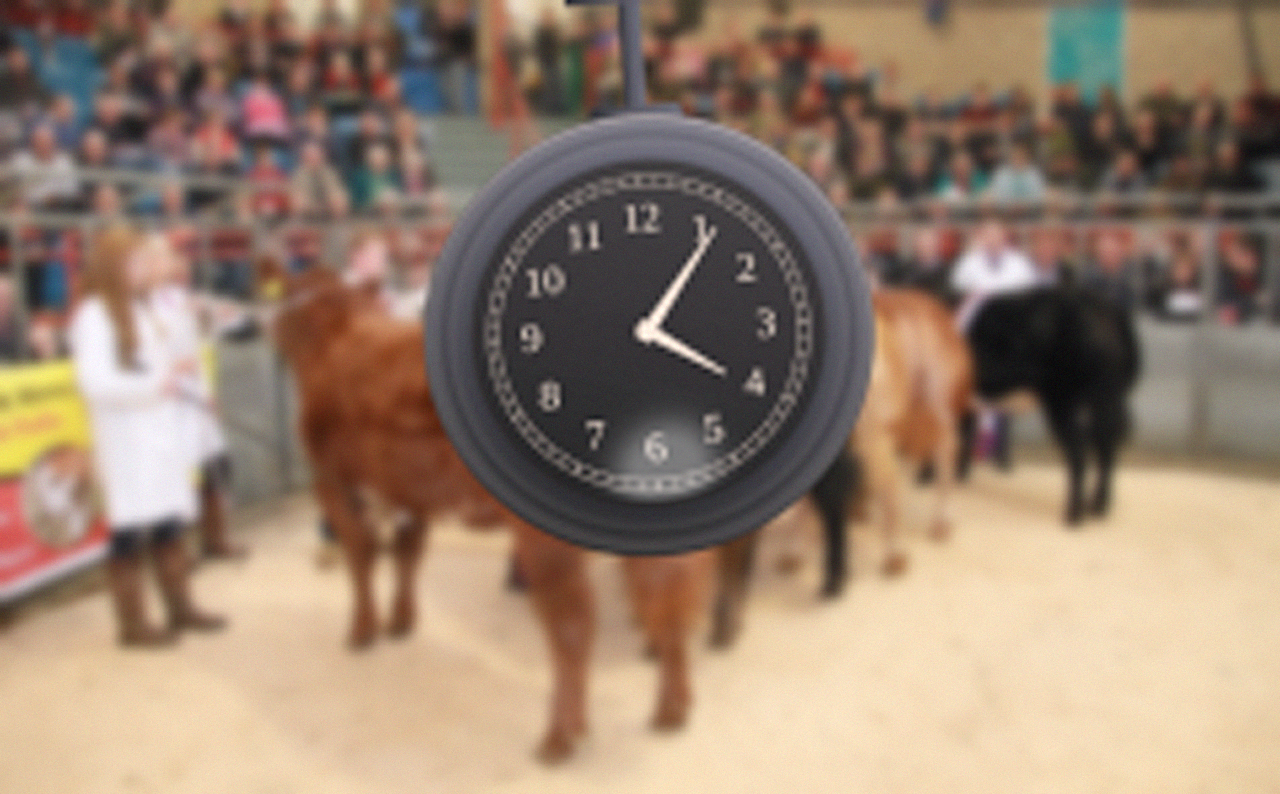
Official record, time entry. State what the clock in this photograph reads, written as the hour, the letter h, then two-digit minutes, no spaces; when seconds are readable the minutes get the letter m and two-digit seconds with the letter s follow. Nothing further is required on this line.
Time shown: 4h06
